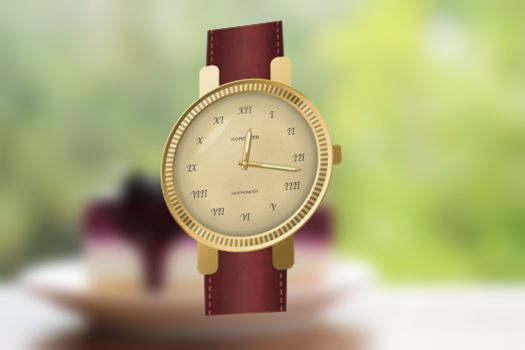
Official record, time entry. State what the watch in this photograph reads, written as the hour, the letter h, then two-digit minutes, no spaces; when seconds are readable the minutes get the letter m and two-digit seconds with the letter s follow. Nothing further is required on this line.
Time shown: 12h17
